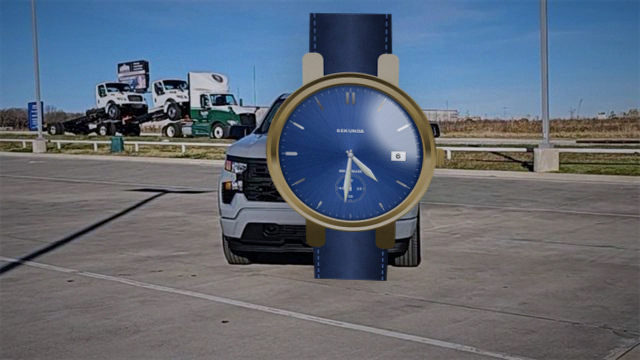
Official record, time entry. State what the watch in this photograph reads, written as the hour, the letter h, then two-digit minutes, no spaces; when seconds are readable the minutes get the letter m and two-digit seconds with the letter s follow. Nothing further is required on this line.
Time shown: 4h31
